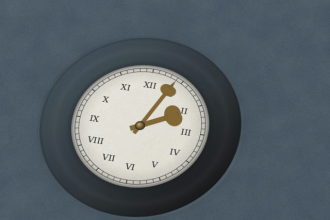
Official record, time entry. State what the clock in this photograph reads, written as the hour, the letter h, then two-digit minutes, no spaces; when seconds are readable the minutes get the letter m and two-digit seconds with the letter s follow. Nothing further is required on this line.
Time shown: 2h04
